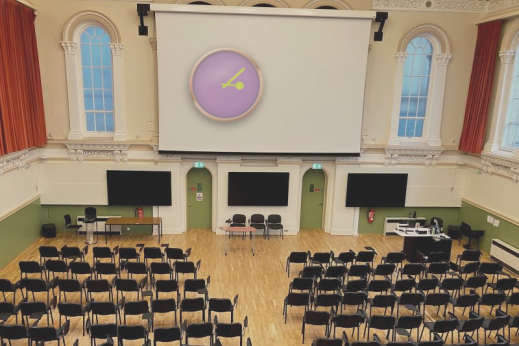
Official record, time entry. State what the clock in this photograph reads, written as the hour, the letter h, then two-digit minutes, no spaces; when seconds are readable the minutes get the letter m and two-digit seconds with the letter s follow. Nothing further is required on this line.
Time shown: 3h08
